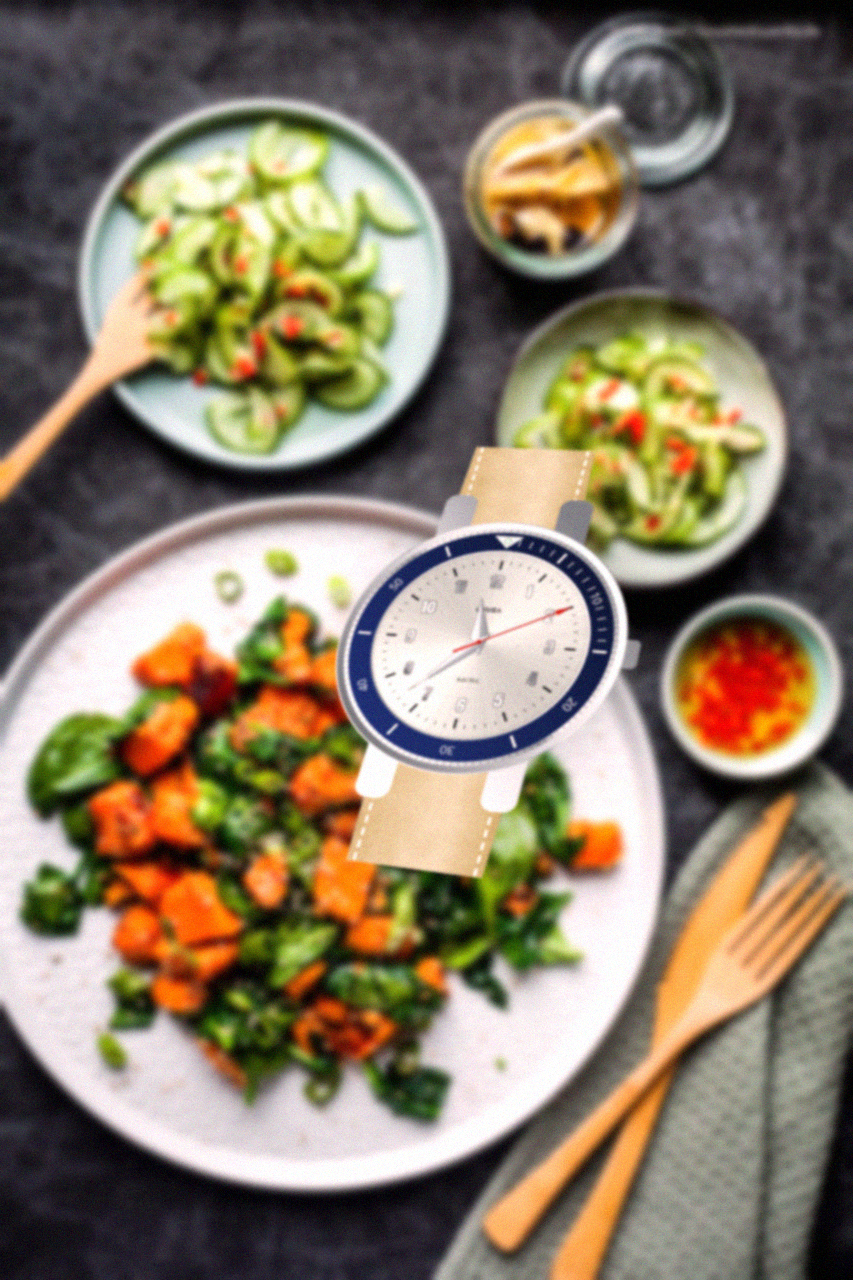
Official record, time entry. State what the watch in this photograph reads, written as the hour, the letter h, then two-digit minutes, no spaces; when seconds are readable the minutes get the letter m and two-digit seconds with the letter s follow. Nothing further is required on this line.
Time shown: 11h37m10s
